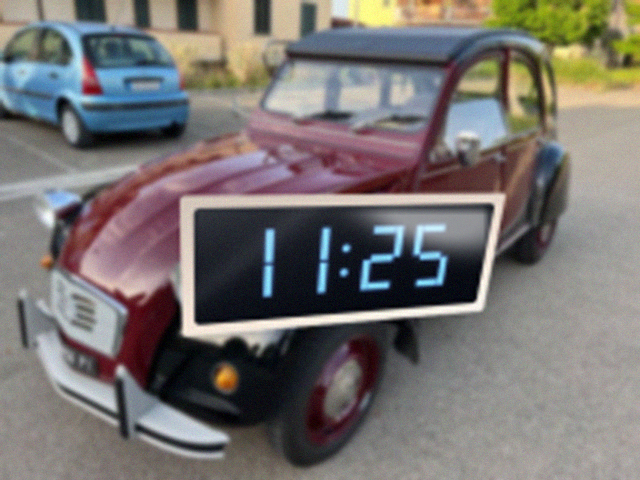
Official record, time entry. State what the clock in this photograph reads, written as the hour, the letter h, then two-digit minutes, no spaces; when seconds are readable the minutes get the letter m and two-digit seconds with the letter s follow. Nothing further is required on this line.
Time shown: 11h25
